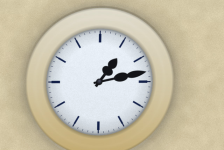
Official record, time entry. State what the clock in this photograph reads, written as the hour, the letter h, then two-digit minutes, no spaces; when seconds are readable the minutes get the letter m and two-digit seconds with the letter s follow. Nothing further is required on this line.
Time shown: 1h13
